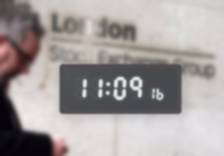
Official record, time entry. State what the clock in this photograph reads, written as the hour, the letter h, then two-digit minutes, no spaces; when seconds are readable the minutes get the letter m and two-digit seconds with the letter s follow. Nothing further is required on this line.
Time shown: 11h09m16s
